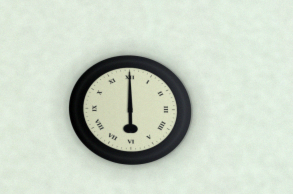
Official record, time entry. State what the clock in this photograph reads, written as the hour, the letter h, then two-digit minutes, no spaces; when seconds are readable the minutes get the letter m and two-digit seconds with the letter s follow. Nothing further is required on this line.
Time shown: 6h00
